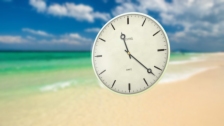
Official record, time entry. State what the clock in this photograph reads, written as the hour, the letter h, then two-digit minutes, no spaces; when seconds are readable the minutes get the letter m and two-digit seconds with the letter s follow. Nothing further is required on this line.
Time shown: 11h22
